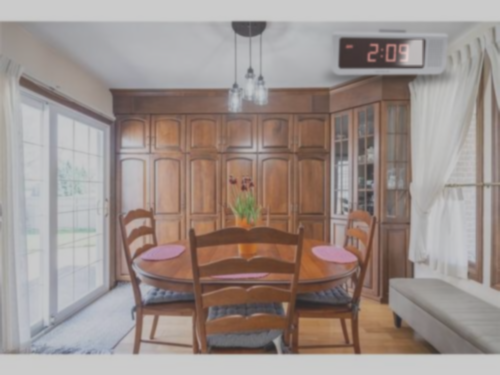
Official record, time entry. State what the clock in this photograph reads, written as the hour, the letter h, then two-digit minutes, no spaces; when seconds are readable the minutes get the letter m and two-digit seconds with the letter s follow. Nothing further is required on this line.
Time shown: 2h09
